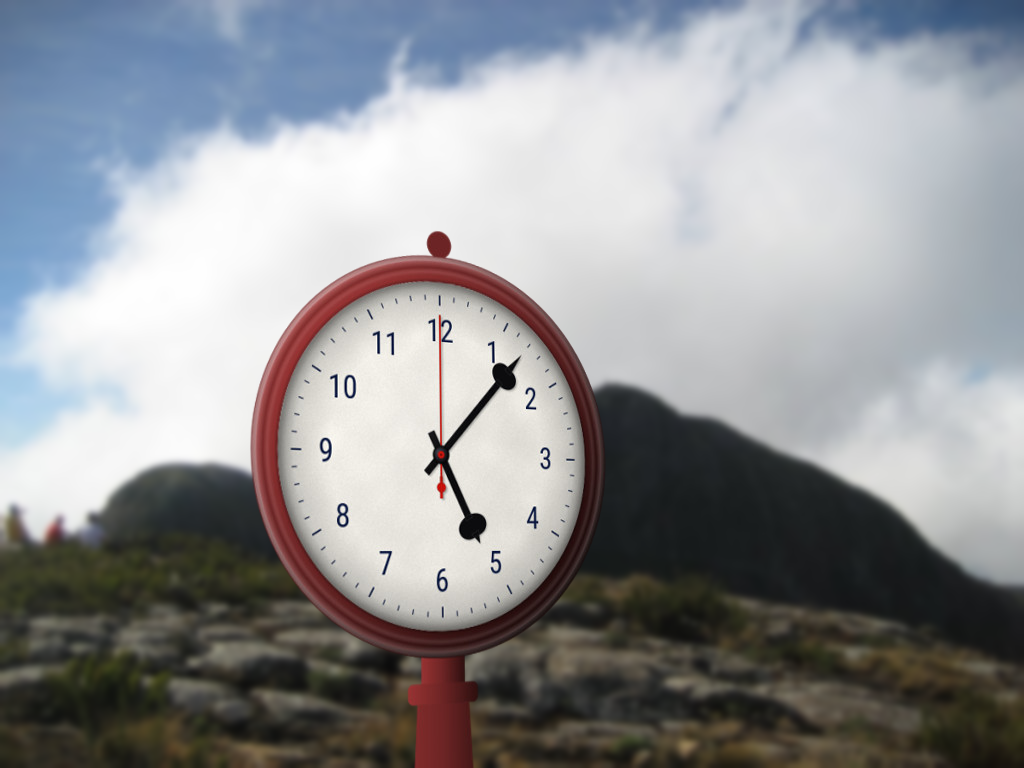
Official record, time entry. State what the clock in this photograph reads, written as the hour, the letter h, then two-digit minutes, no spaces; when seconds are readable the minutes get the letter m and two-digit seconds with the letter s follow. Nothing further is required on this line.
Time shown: 5h07m00s
